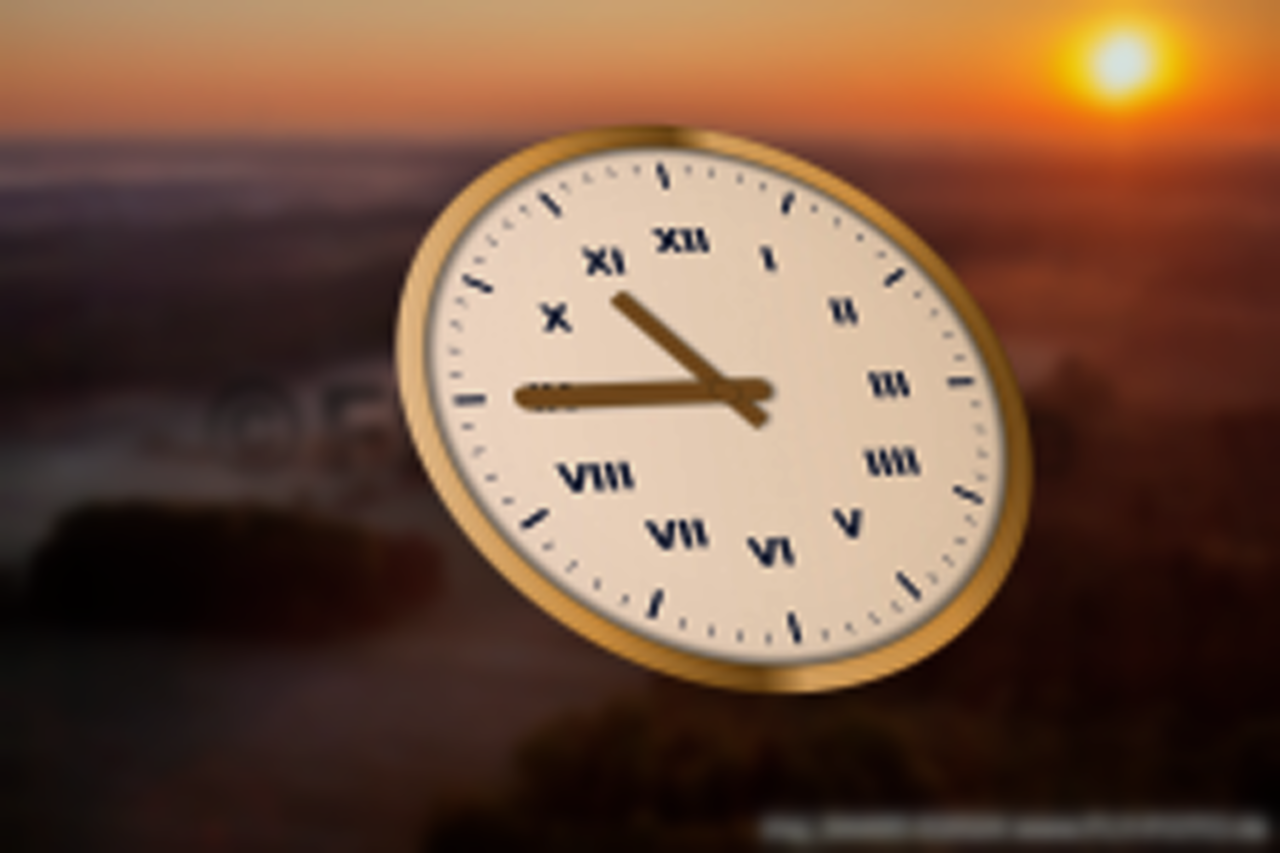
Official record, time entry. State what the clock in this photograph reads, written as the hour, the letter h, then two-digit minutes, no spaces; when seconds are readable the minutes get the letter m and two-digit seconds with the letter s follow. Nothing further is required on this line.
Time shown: 10h45
